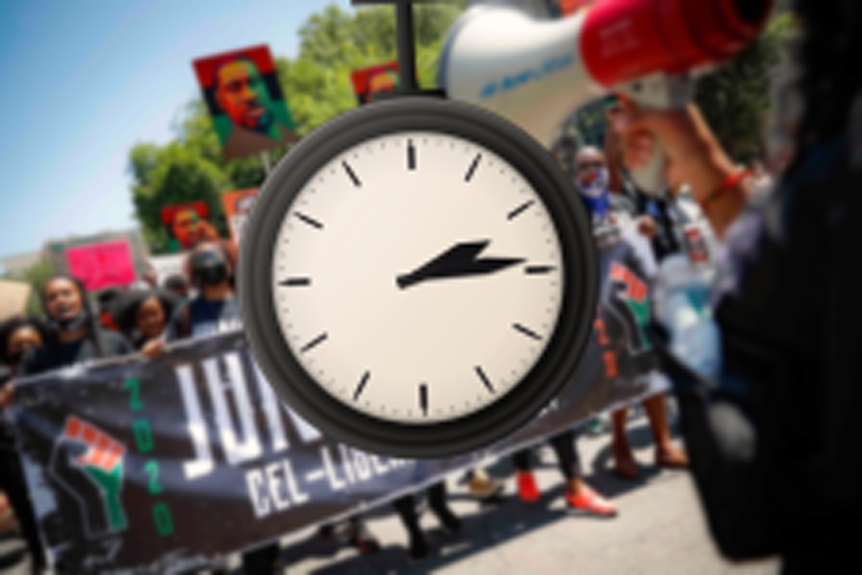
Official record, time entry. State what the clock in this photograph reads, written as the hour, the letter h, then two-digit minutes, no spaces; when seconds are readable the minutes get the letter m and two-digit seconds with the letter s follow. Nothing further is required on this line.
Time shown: 2h14
